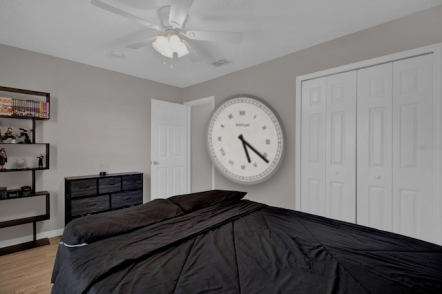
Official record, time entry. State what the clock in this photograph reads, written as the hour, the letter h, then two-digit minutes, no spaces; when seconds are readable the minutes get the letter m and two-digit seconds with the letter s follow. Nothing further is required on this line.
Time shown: 5h21
